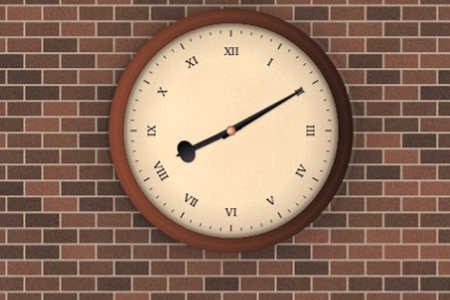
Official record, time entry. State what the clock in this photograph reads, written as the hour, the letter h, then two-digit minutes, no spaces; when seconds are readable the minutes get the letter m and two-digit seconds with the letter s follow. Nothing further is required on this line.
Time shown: 8h10
